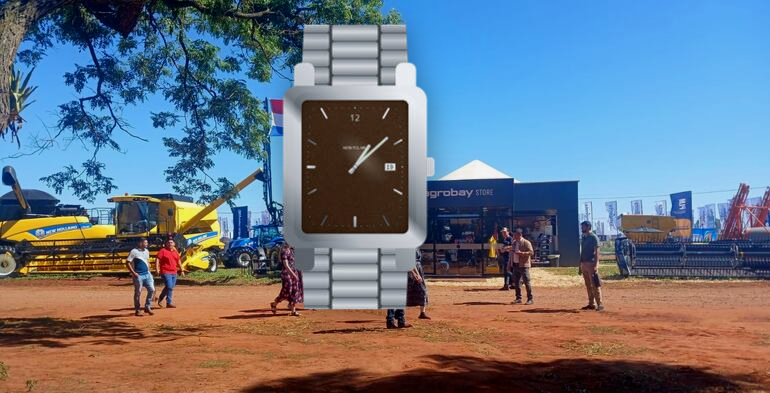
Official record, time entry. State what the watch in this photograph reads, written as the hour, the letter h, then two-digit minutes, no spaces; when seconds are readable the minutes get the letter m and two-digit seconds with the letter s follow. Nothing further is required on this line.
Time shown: 1h08
